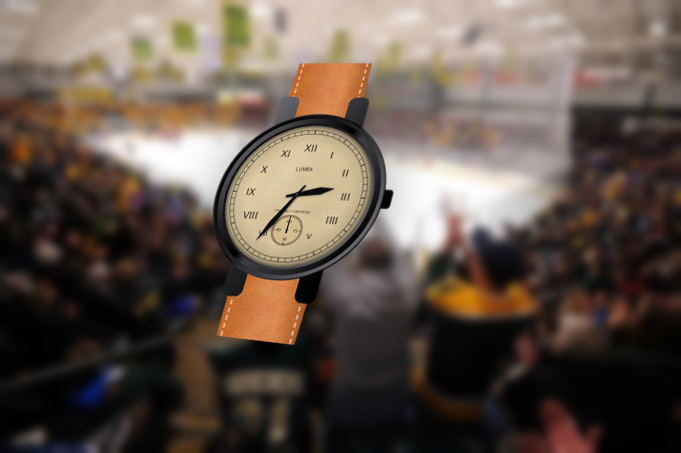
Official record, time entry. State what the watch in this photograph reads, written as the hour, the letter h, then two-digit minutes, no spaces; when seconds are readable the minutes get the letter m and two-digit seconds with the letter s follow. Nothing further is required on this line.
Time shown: 2h35
